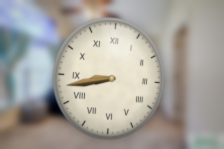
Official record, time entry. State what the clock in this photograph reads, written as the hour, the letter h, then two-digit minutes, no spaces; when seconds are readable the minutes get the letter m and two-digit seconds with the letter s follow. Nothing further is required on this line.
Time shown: 8h43
